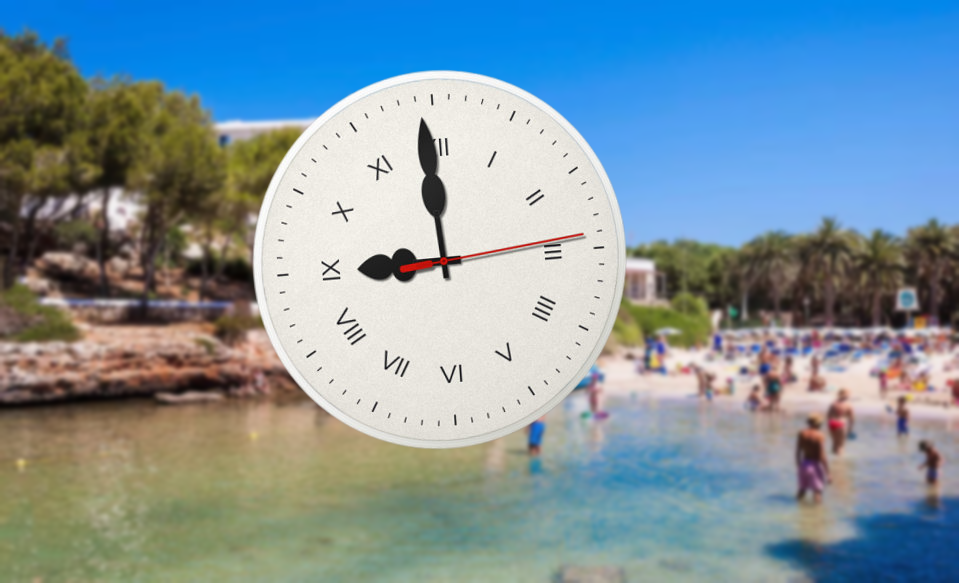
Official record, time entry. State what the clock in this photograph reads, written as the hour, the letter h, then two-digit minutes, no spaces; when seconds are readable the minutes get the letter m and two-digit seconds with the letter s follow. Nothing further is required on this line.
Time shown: 8h59m14s
